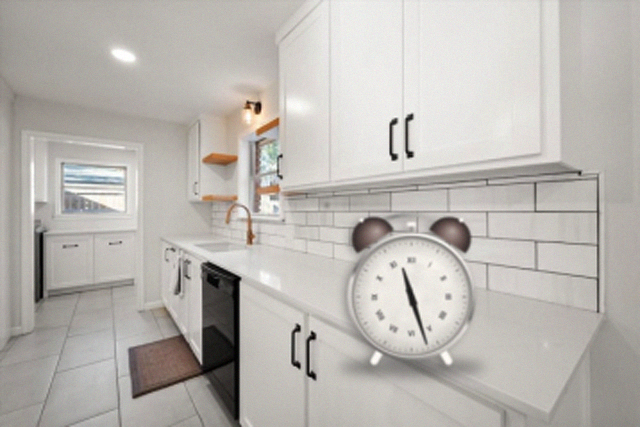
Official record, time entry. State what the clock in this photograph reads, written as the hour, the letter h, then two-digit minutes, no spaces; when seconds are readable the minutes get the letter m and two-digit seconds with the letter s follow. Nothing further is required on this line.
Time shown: 11h27
